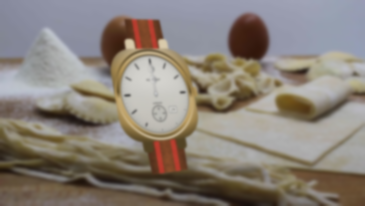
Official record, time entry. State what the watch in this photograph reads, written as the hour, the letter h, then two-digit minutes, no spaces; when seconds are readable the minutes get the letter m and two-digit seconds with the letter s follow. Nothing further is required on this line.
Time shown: 12h00
